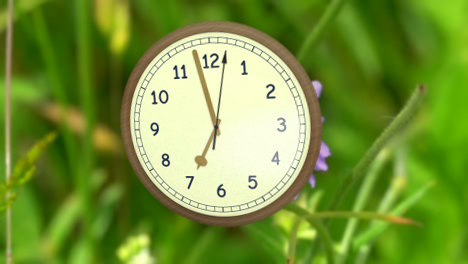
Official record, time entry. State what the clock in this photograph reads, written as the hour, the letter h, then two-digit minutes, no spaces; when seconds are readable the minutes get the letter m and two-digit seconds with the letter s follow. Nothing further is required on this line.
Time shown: 6h58m02s
